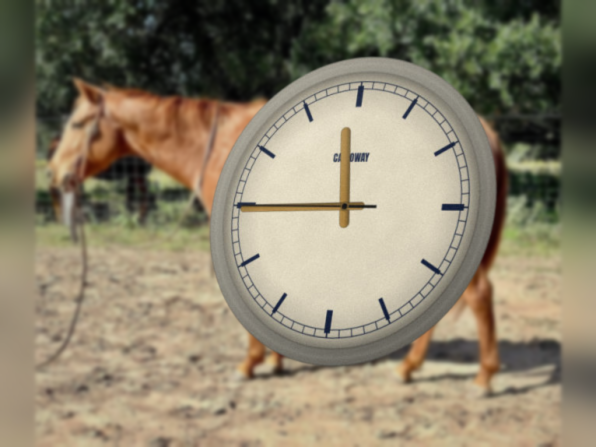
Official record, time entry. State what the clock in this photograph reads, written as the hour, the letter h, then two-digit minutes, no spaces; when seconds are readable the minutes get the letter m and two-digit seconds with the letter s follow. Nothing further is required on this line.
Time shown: 11h44m45s
